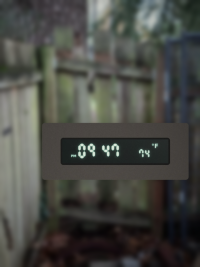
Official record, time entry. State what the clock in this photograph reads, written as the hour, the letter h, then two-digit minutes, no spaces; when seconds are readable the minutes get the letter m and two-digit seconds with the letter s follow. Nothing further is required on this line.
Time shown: 9h47
